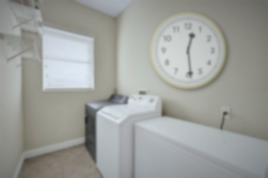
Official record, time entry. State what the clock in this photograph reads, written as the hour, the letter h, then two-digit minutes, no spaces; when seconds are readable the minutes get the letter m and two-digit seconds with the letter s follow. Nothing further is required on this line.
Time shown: 12h29
